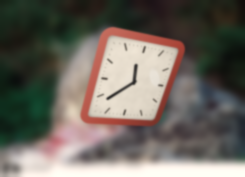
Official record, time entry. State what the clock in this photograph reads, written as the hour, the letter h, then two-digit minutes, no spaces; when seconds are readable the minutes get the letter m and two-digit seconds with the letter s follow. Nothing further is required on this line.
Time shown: 11h38
